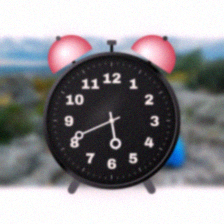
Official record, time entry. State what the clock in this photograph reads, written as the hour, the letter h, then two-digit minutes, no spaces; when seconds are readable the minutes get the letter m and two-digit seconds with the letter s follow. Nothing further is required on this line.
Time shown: 5h41
